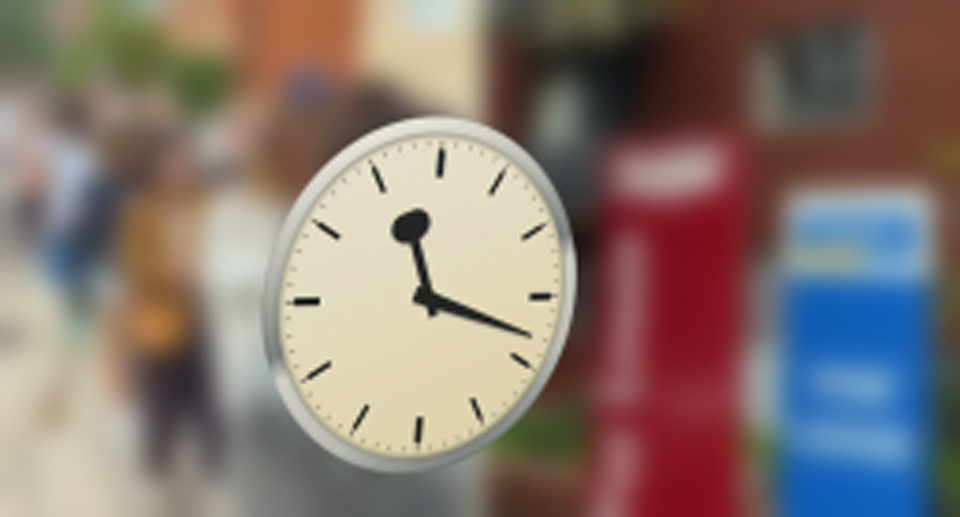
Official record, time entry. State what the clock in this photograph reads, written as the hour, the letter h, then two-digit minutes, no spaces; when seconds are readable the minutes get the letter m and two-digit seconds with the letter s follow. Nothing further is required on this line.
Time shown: 11h18
